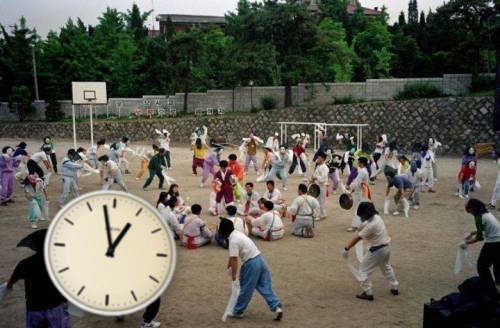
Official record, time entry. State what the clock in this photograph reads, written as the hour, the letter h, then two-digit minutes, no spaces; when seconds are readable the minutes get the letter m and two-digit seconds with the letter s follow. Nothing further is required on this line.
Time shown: 12h58
